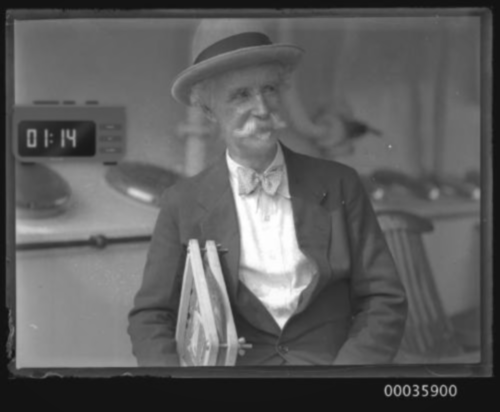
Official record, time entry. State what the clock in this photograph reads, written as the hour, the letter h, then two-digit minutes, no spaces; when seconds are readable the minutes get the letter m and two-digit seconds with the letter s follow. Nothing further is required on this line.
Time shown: 1h14
